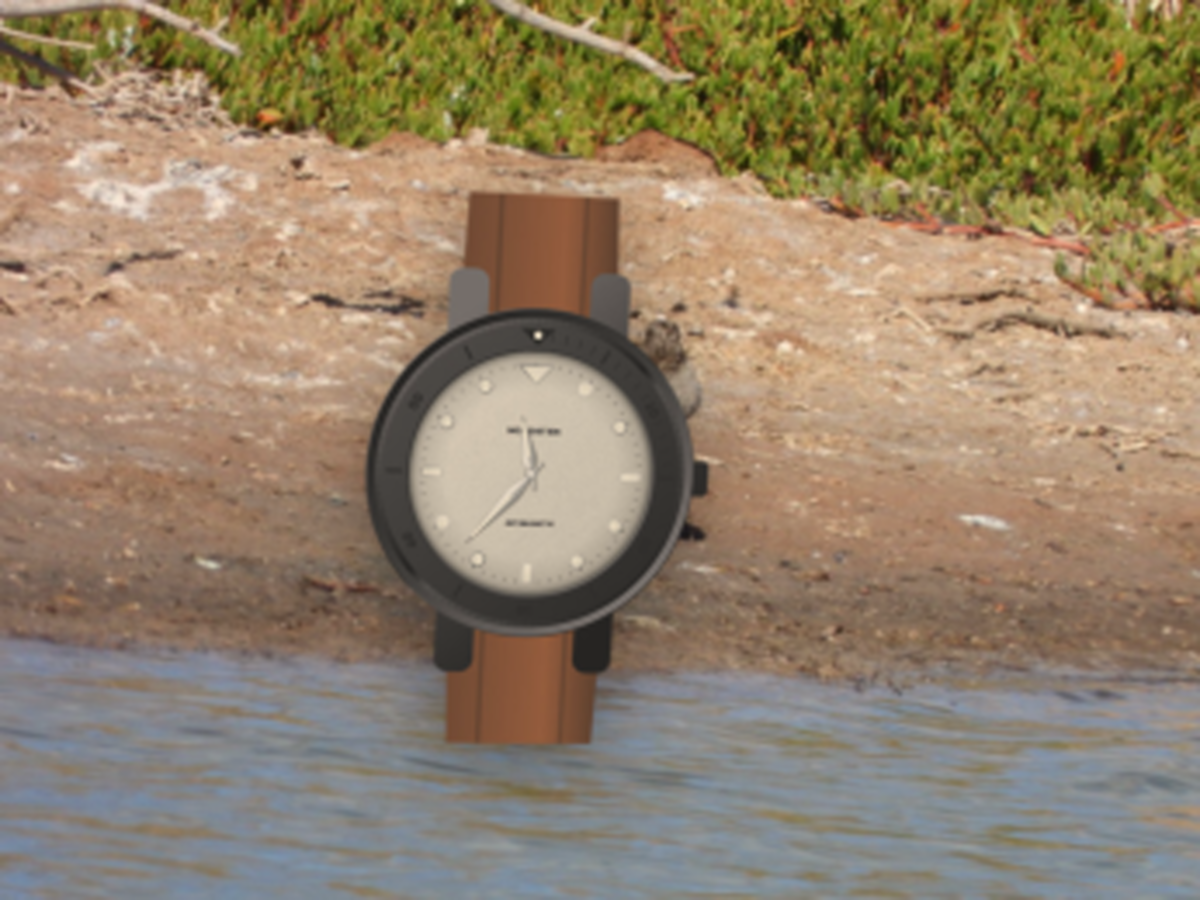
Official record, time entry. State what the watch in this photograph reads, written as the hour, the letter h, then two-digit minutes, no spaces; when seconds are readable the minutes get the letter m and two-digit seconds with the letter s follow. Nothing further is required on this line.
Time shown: 11h37
